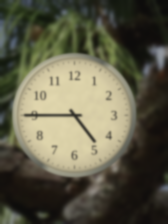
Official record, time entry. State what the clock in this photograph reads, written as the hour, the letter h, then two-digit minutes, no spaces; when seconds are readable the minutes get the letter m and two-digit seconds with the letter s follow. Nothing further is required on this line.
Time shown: 4h45
